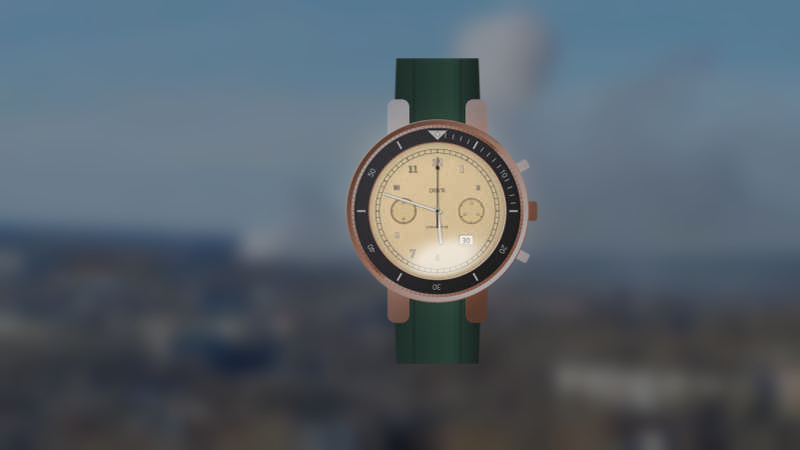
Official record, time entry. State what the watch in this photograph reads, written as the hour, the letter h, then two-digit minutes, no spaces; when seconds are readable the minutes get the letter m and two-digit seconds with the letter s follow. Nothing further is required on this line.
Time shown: 5h48
